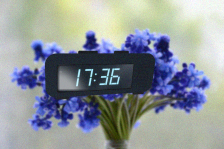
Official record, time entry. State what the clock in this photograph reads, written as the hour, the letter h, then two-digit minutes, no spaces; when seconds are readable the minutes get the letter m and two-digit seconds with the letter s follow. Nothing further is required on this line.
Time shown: 17h36
